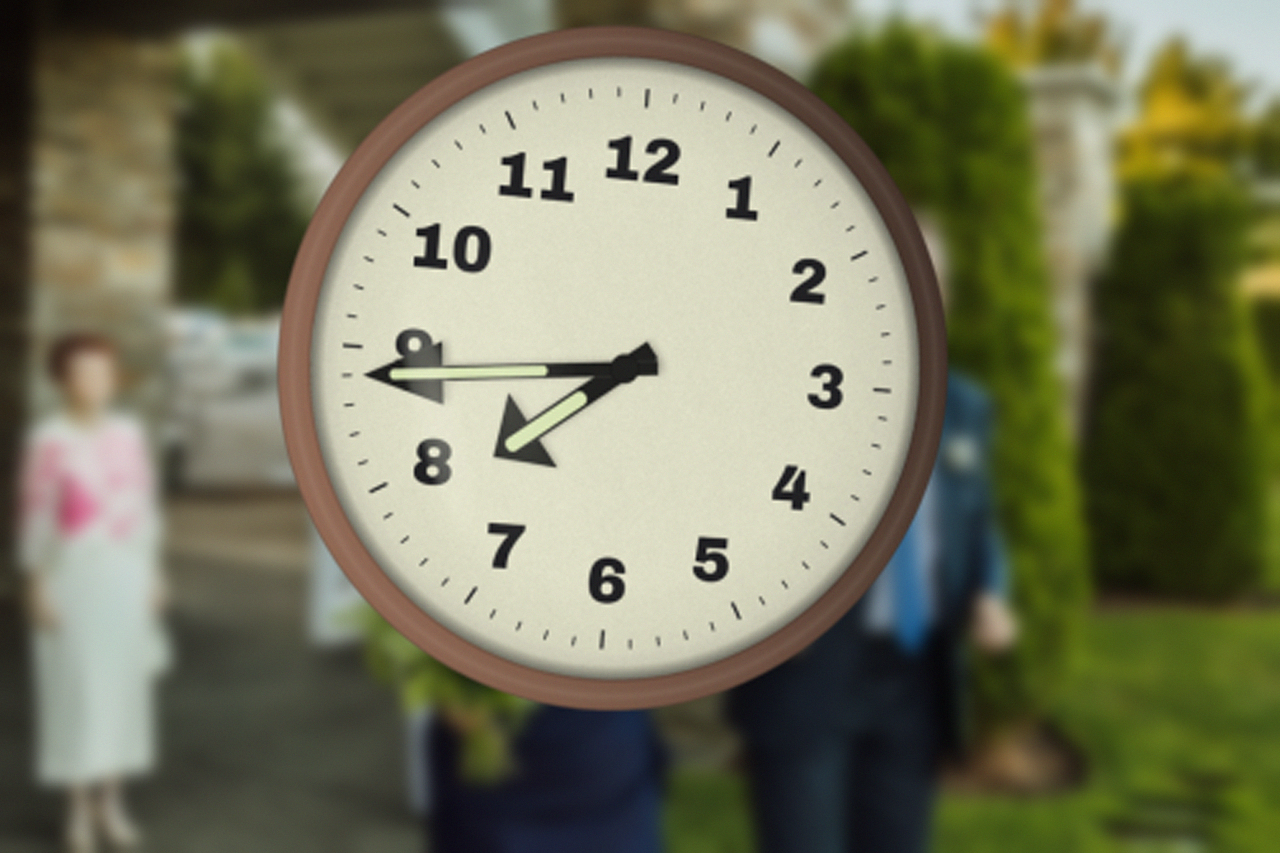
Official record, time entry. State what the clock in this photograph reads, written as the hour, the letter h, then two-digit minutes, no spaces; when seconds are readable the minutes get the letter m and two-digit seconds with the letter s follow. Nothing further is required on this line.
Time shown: 7h44
